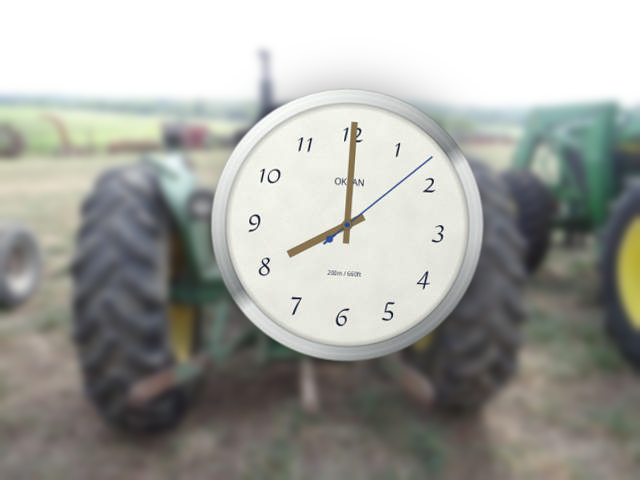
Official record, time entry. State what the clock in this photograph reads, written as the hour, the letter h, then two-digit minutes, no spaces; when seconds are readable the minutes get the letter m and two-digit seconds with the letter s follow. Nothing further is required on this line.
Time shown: 8h00m08s
